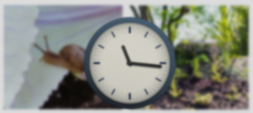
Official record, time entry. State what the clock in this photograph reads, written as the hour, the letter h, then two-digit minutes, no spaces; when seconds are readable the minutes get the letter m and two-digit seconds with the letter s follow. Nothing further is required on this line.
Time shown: 11h16
